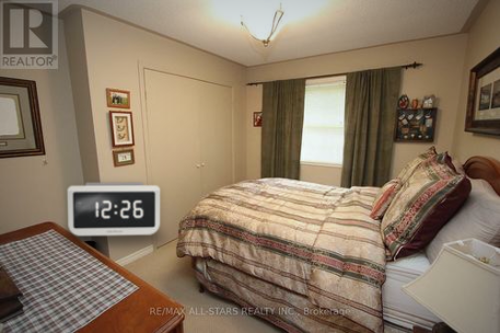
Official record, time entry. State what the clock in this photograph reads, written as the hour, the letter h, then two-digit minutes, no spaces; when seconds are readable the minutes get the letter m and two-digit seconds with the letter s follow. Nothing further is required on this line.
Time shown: 12h26
